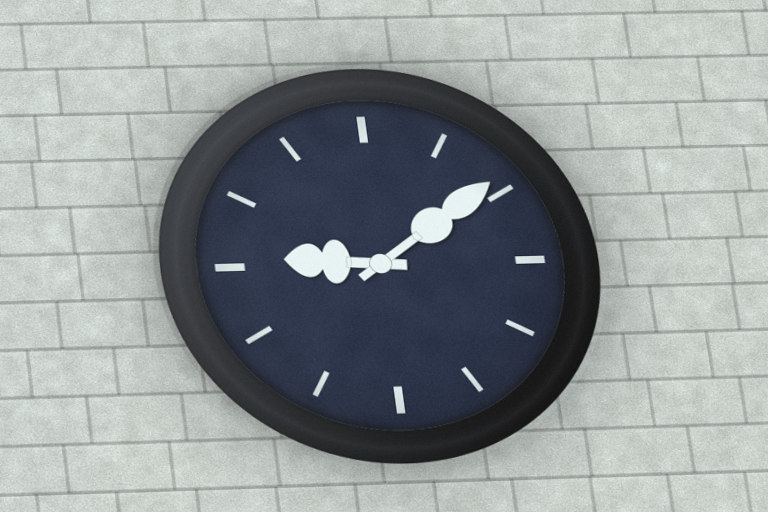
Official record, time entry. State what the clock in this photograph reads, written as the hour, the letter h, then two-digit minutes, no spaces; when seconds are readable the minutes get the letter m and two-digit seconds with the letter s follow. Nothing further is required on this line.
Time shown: 9h09
